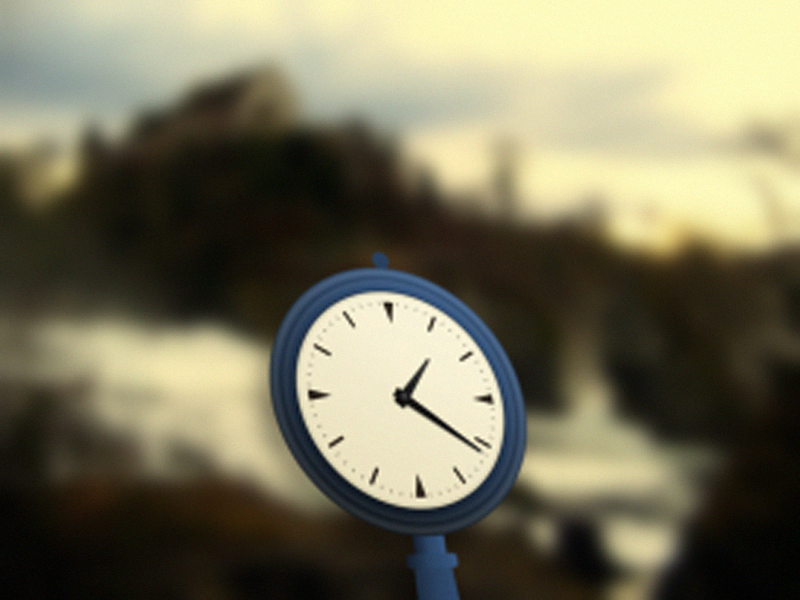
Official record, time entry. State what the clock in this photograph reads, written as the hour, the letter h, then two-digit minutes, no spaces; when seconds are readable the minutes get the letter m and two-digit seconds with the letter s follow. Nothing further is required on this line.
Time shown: 1h21
